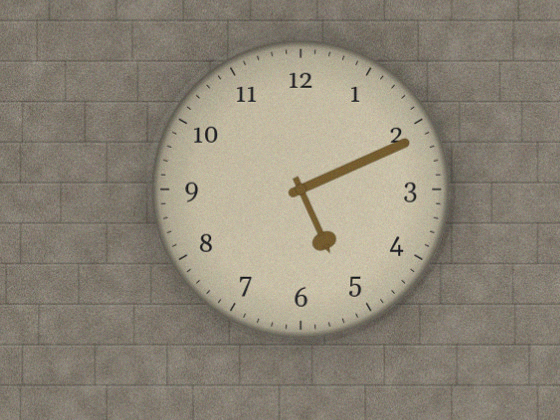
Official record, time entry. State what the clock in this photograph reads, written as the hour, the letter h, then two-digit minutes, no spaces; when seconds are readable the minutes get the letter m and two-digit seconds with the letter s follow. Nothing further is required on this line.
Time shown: 5h11
